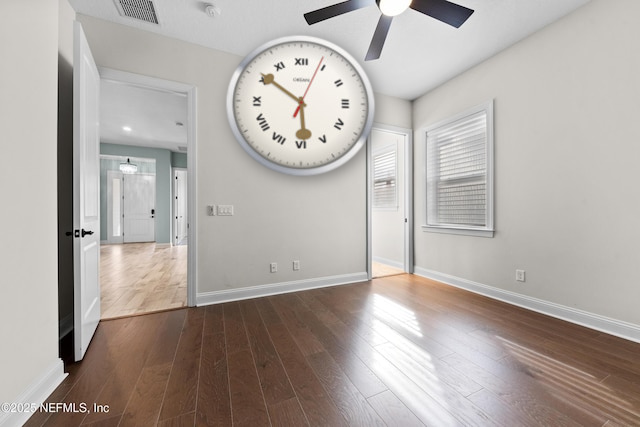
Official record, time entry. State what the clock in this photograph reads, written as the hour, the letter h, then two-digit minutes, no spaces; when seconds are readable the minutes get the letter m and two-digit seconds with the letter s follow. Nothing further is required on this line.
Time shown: 5h51m04s
